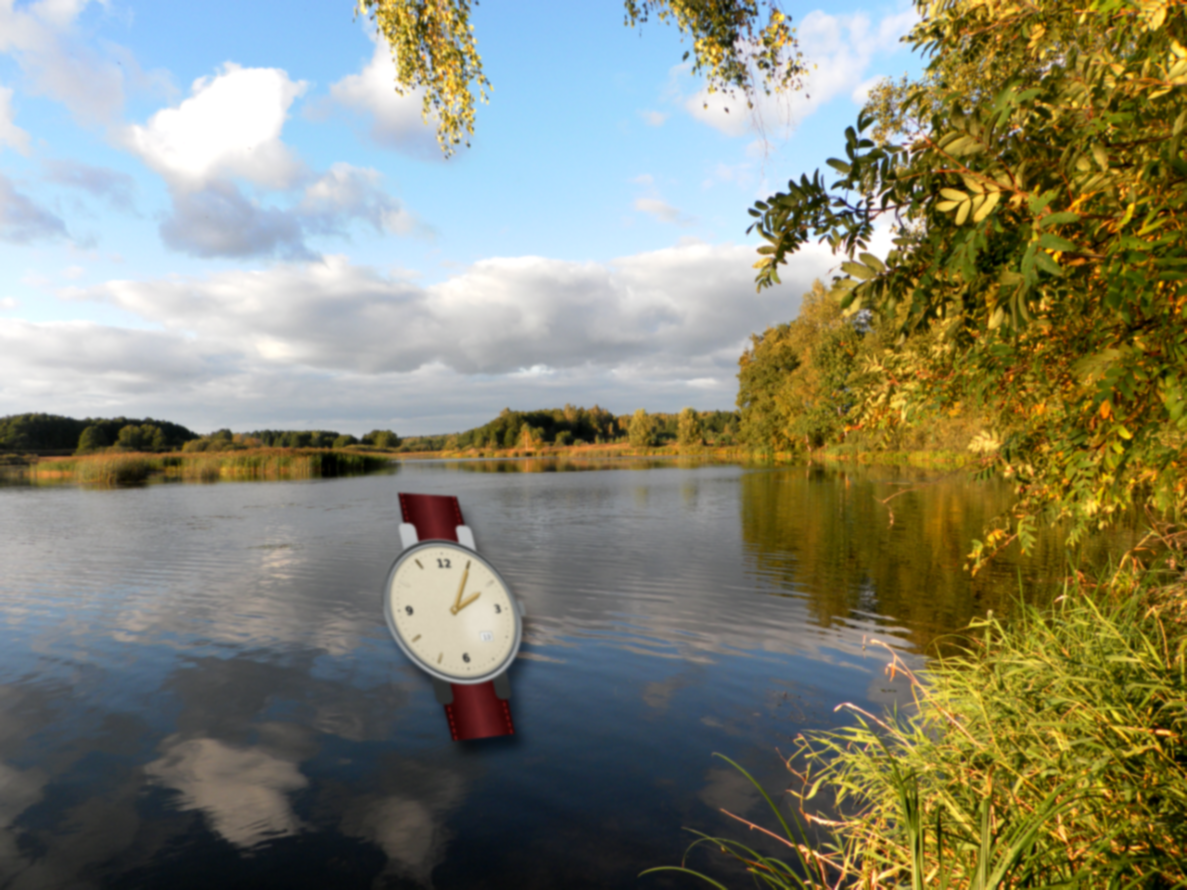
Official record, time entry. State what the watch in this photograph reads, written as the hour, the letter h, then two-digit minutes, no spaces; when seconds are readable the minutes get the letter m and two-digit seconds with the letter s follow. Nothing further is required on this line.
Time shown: 2h05
